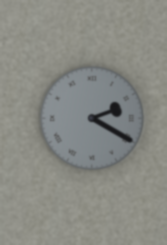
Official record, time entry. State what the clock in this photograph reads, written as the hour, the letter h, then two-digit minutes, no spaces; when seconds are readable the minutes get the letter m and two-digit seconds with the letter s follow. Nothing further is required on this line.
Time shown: 2h20
